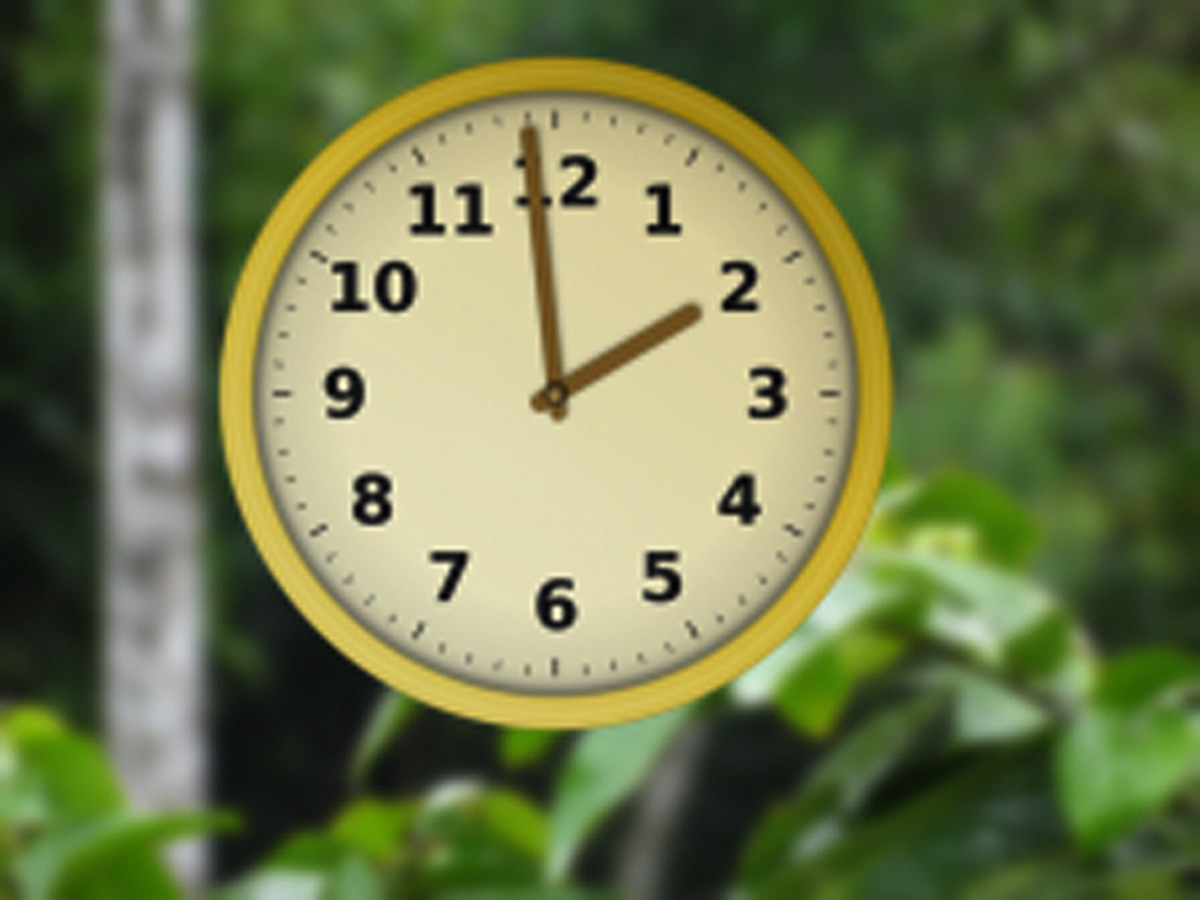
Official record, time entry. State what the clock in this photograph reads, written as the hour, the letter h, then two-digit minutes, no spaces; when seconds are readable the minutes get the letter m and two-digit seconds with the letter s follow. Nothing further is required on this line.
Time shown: 1h59
